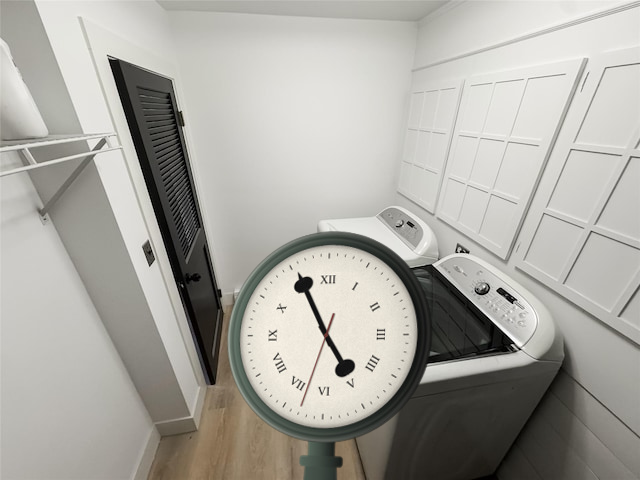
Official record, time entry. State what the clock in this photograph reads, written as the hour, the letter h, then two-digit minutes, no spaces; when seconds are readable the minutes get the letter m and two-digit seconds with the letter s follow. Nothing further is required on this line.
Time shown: 4h55m33s
